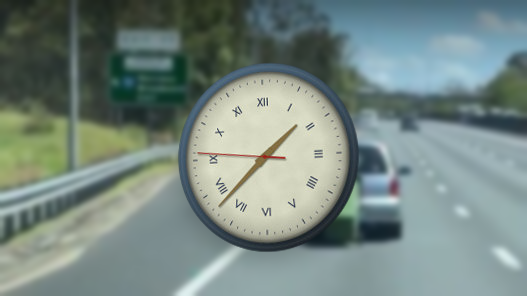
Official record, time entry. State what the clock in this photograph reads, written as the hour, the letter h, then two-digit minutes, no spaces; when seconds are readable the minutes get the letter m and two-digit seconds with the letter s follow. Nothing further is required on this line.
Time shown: 1h37m46s
